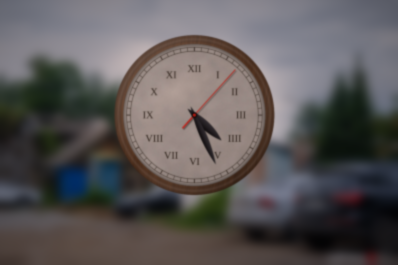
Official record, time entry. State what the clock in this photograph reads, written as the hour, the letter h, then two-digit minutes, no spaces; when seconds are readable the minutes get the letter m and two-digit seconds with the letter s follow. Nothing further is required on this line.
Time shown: 4h26m07s
